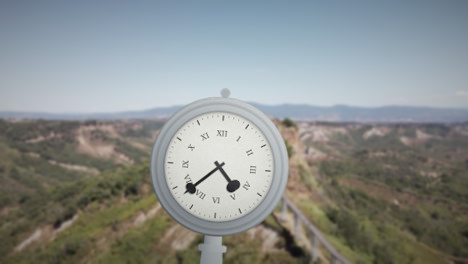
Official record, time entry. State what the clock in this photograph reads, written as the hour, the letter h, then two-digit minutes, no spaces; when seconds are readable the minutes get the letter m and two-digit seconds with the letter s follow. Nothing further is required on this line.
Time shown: 4h38
